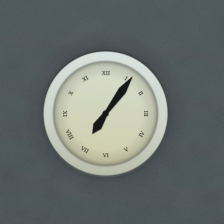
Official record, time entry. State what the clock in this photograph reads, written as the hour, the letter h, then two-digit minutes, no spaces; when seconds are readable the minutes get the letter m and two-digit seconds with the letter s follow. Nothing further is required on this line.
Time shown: 7h06
